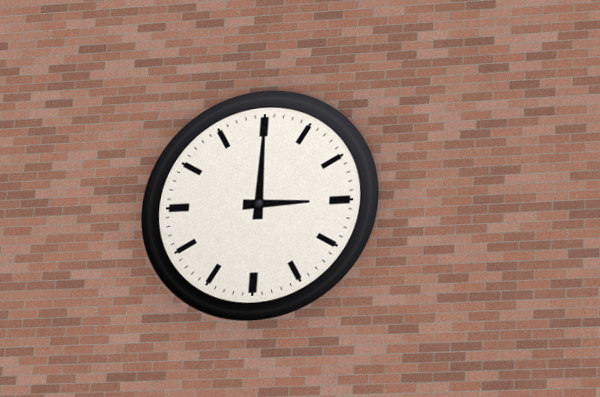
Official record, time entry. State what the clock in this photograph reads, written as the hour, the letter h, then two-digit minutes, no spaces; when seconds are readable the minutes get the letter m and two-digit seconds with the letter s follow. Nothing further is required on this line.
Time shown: 3h00
